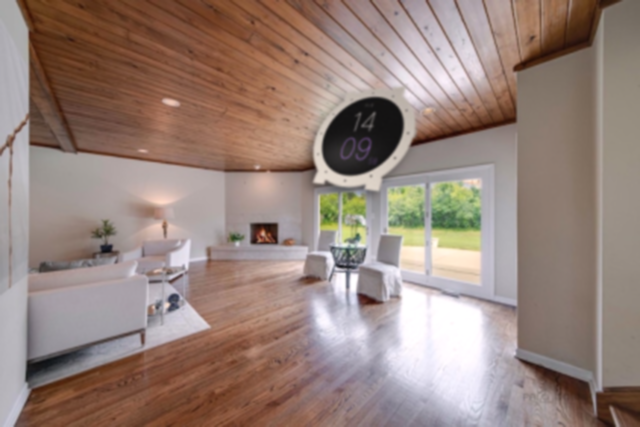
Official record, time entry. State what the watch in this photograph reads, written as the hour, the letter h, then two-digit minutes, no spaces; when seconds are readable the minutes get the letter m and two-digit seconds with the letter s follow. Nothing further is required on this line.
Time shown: 14h09
